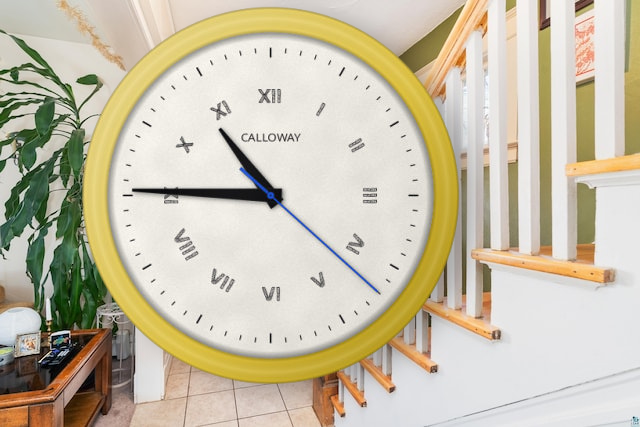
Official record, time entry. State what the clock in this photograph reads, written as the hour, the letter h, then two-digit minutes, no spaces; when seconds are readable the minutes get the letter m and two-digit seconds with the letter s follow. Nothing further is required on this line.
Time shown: 10h45m22s
